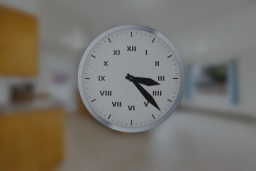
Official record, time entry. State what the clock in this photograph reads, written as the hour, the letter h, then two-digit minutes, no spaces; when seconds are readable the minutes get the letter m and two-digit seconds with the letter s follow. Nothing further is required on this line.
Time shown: 3h23
